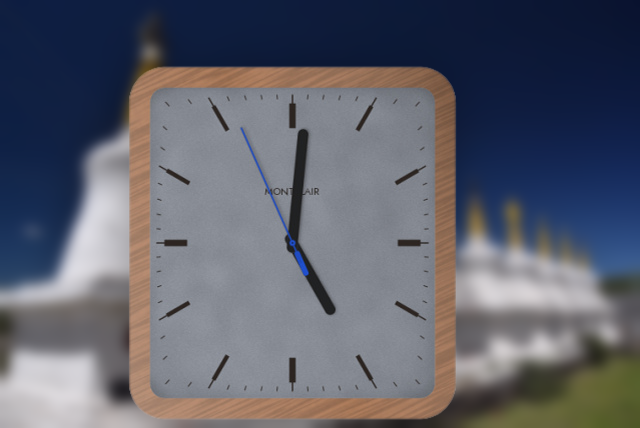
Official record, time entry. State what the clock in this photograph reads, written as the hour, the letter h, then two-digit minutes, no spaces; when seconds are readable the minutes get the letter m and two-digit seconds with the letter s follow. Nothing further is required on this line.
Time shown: 5h00m56s
